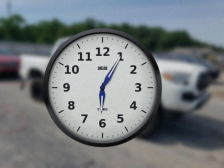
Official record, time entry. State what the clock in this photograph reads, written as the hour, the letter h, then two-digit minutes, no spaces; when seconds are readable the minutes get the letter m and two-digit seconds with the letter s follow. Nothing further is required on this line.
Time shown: 6h05
